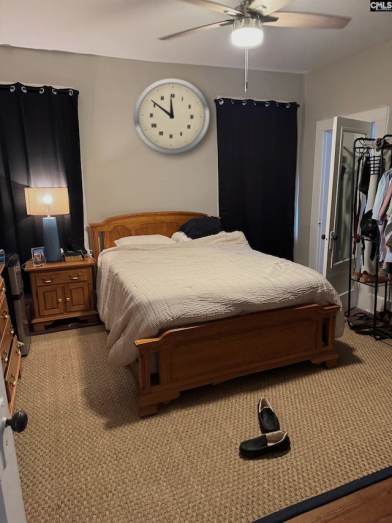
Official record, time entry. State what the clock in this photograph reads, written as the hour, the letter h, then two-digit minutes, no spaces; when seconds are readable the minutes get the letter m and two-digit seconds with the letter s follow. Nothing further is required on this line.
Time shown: 11h51
